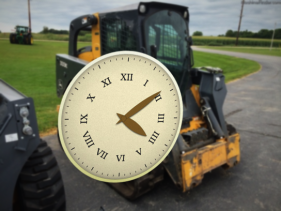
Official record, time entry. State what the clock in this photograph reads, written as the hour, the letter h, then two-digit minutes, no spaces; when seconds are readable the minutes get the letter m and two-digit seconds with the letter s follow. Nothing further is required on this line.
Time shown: 4h09
